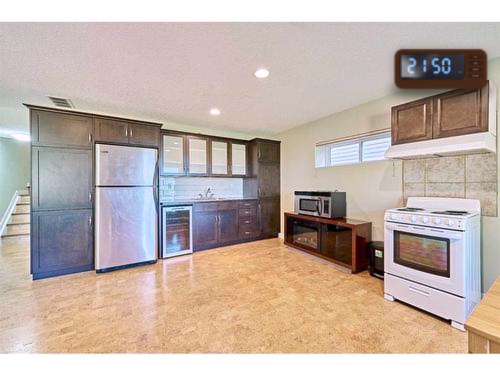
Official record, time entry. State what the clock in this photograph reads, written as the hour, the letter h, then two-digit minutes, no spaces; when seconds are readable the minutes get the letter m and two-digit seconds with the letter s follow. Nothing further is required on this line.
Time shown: 21h50
